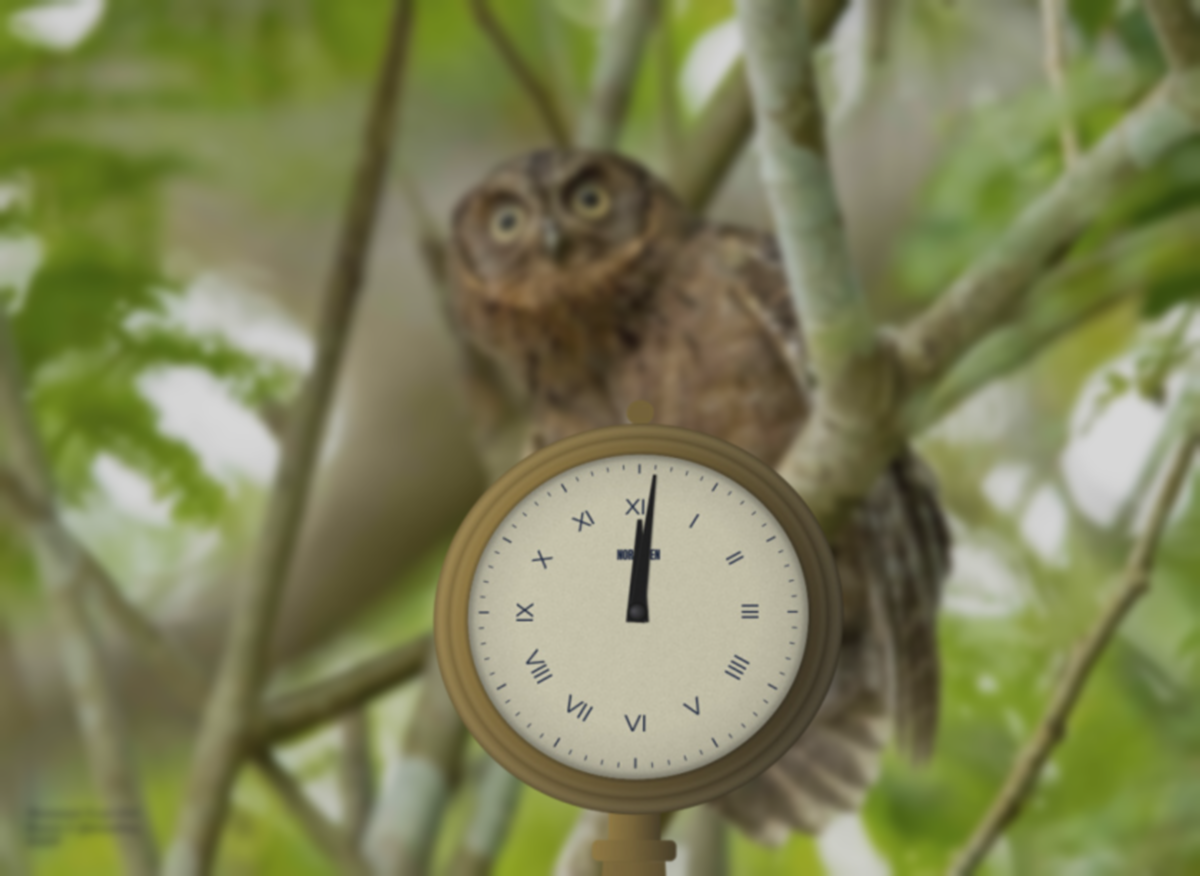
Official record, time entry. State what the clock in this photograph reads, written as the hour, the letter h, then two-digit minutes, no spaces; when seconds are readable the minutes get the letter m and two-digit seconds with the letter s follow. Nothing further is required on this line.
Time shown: 12h01
